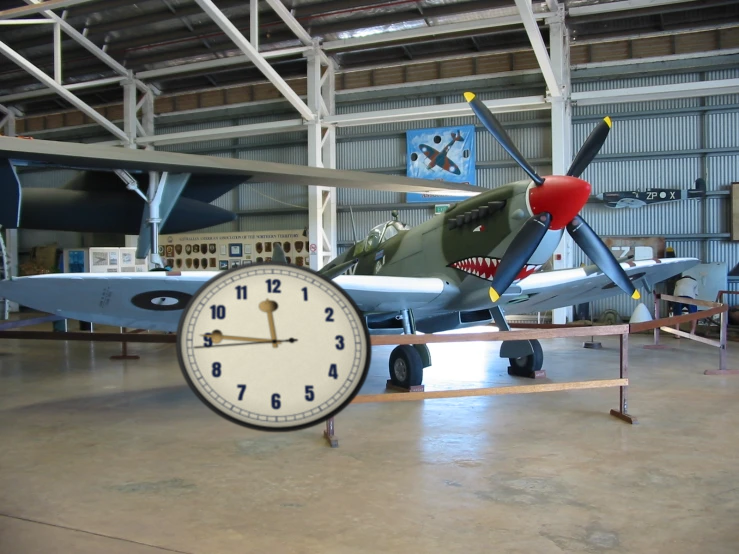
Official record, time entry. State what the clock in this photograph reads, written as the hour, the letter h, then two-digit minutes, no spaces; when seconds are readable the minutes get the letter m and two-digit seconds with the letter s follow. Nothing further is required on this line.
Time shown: 11h45m44s
